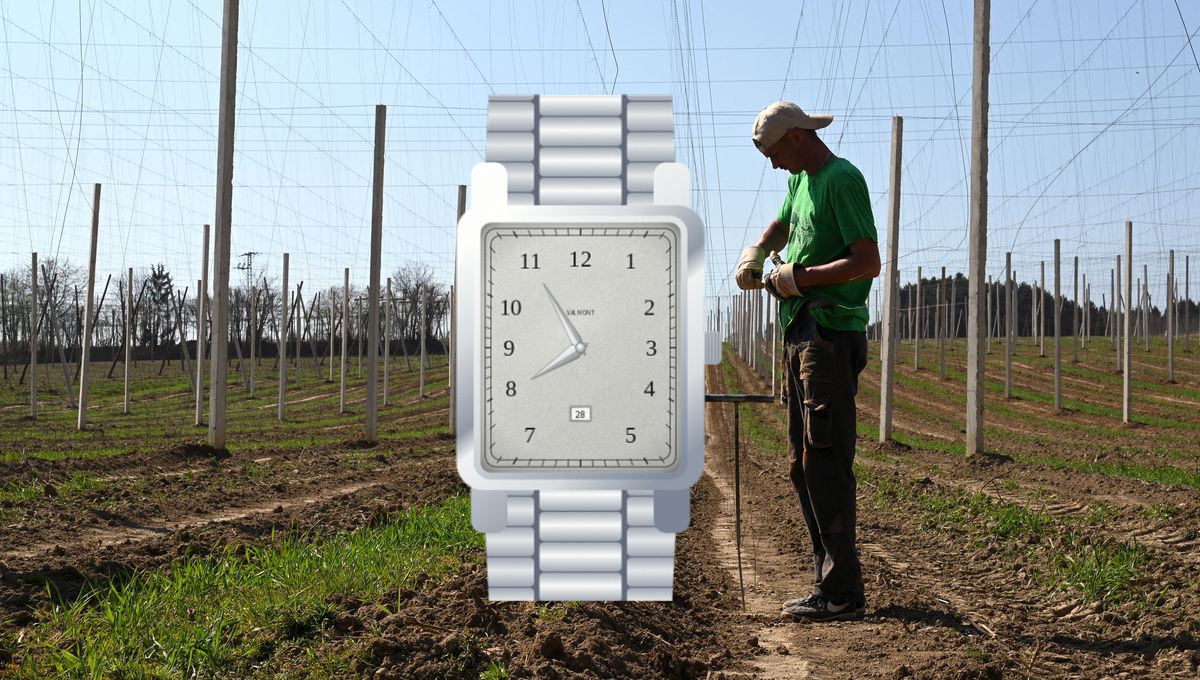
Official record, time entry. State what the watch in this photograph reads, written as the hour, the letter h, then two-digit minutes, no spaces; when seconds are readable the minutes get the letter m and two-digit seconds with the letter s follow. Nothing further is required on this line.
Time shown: 7h55
